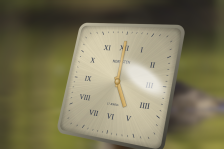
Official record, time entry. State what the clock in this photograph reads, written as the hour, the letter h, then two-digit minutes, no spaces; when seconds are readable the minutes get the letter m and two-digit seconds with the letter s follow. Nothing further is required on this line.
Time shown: 5h00
